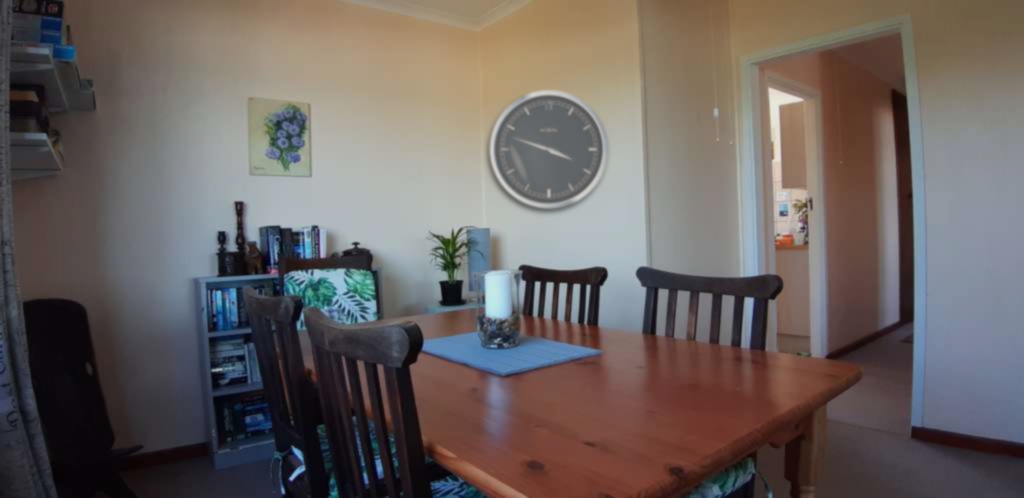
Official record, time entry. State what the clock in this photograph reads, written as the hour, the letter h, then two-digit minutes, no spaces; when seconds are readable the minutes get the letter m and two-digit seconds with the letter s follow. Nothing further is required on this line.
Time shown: 3h48
